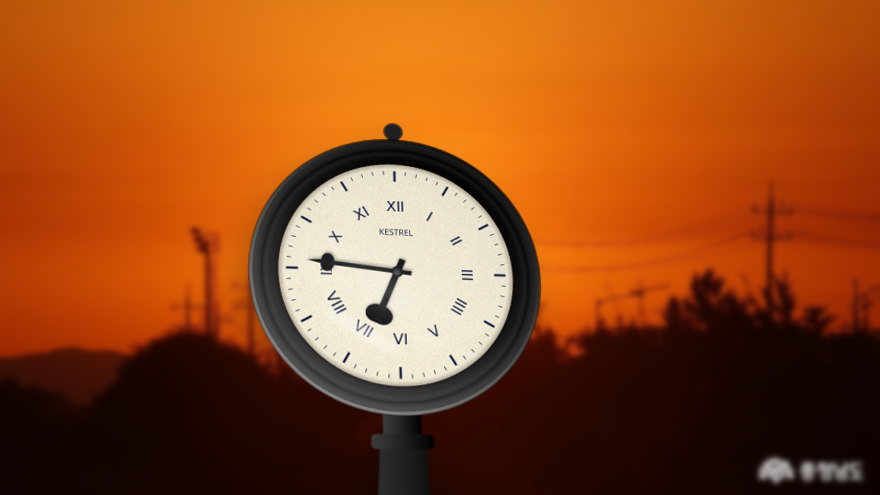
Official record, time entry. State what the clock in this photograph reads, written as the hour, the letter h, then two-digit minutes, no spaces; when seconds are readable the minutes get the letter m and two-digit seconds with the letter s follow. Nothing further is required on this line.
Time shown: 6h46
